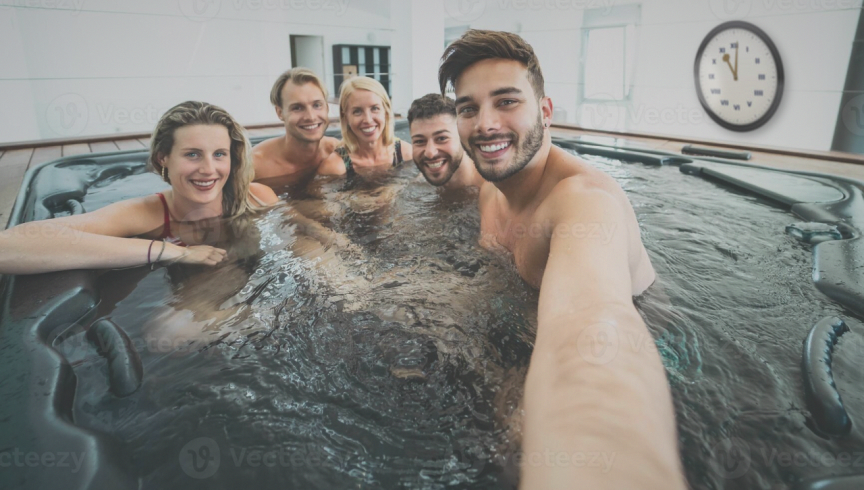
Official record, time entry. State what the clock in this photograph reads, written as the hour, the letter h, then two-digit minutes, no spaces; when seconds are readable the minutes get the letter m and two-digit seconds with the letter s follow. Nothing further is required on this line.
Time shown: 11h01
